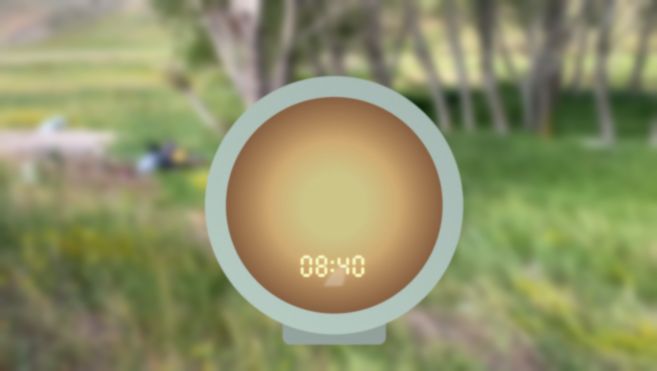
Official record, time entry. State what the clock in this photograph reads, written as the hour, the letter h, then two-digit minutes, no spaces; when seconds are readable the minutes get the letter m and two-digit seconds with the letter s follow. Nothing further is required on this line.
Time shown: 8h40
